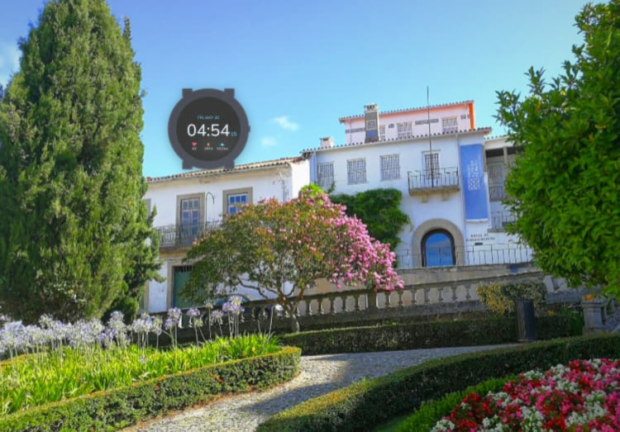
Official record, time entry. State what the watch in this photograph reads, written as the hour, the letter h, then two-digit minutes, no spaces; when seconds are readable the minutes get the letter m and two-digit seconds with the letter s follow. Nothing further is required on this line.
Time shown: 4h54
